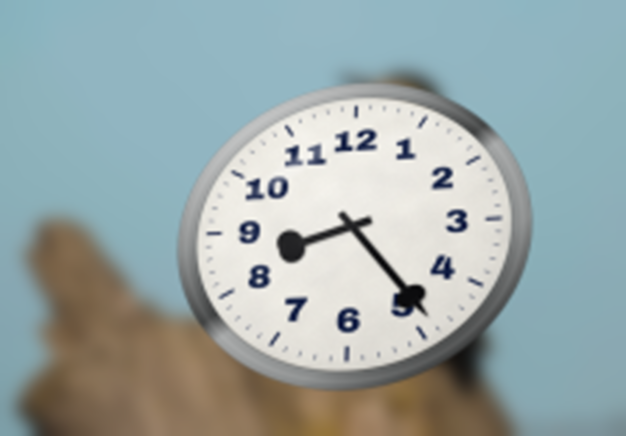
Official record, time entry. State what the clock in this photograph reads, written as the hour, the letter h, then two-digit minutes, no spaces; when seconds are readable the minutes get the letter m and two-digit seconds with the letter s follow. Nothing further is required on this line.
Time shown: 8h24
